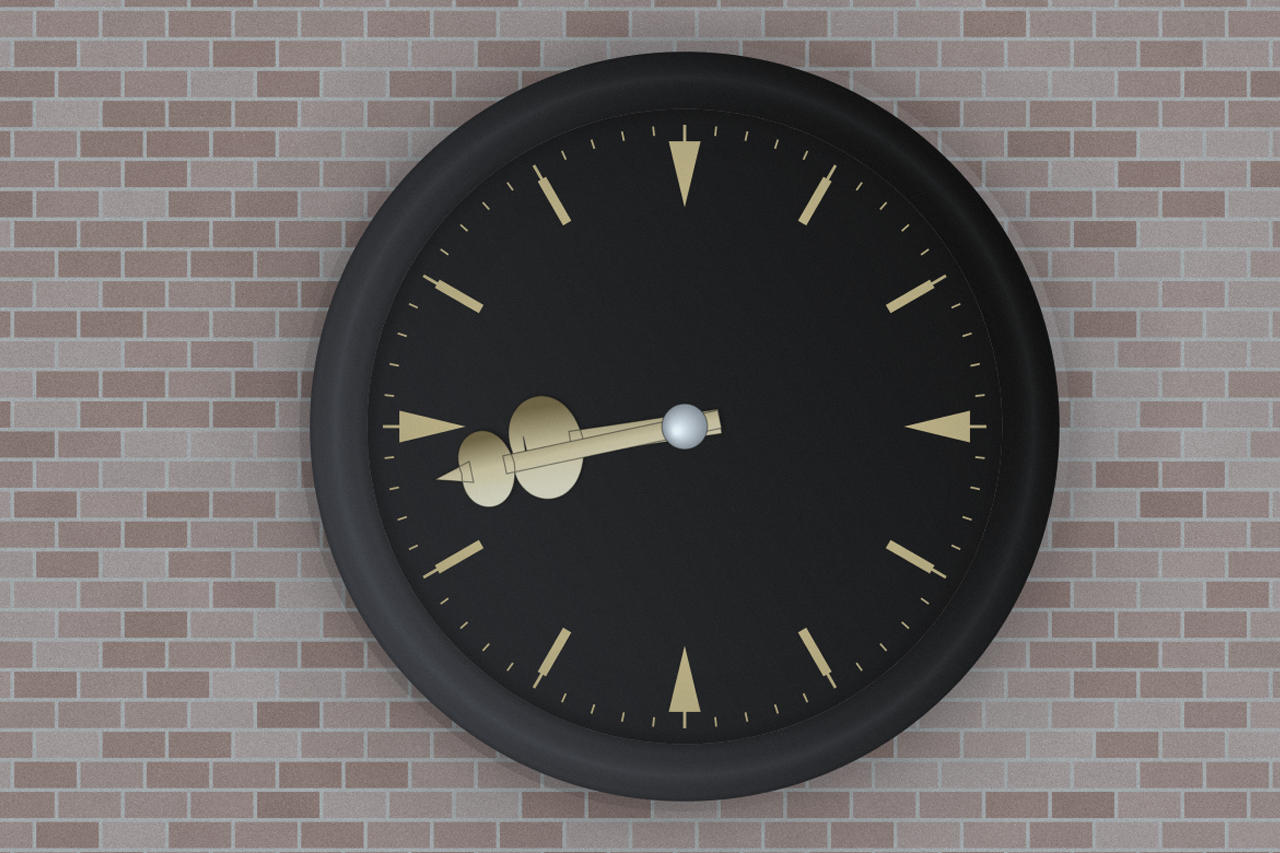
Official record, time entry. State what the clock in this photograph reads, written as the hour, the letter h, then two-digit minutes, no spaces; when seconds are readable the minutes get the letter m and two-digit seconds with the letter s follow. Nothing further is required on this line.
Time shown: 8h43
